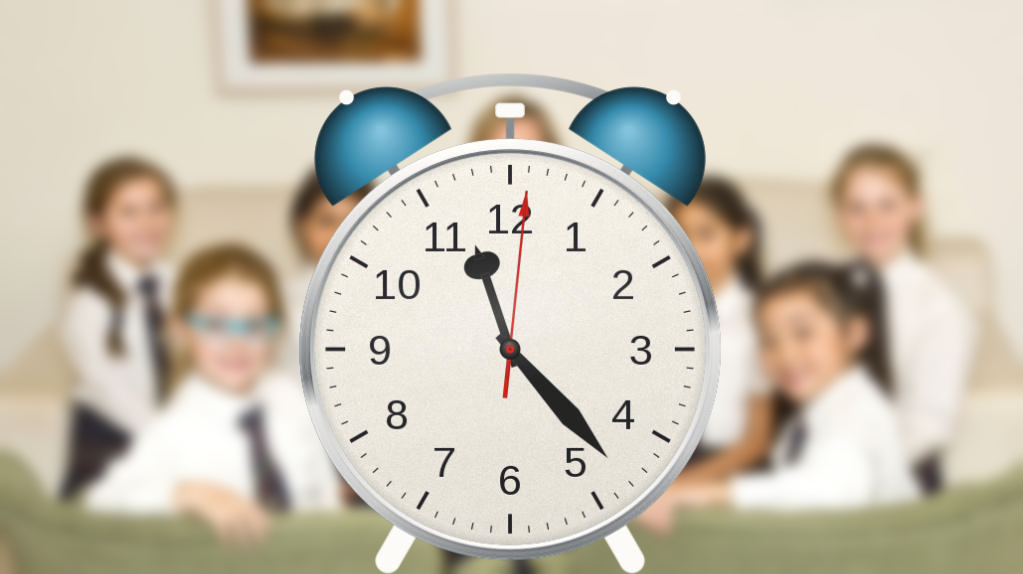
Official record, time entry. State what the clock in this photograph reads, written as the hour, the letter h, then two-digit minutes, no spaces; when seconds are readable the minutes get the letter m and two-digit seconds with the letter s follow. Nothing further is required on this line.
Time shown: 11h23m01s
